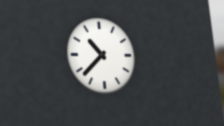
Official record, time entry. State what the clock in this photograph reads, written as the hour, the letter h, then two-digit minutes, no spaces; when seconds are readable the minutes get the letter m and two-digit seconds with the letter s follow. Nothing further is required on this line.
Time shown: 10h38
